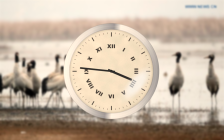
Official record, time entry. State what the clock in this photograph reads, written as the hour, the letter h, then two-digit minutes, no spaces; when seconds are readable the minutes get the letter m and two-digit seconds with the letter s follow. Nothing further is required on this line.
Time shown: 3h46
